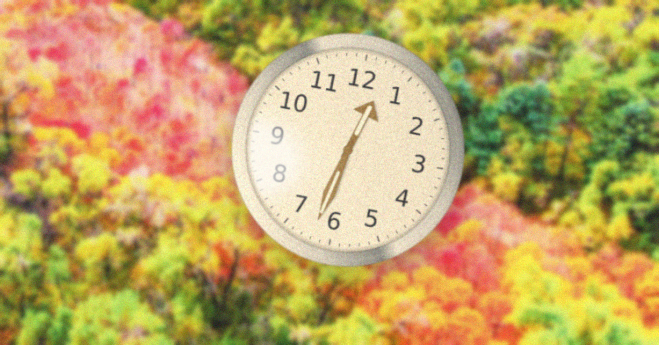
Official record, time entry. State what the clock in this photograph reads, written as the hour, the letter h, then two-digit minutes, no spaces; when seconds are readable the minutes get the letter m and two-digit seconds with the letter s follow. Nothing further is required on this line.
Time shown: 12h32
